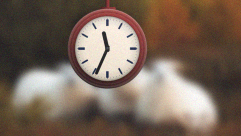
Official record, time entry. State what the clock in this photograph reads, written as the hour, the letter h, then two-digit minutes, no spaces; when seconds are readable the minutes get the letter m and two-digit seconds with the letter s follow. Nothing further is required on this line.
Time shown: 11h34
